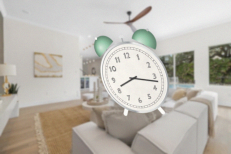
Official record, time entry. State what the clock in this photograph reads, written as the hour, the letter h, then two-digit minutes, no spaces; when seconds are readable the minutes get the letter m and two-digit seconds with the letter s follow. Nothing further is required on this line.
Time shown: 8h17
